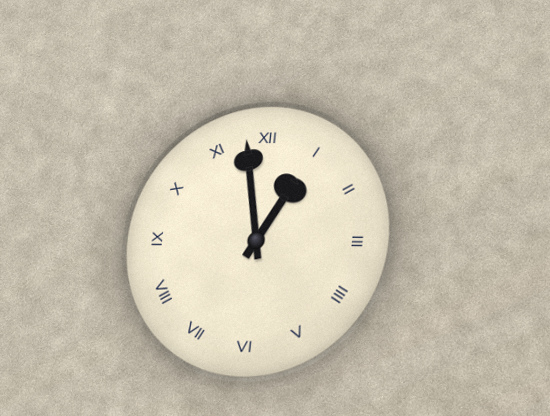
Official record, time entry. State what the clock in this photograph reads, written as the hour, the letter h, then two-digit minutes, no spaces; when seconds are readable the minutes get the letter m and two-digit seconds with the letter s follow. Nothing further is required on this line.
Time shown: 12h58
